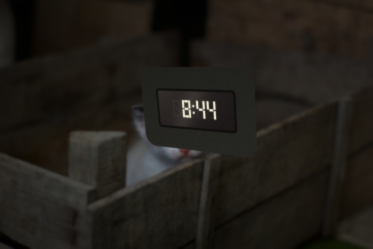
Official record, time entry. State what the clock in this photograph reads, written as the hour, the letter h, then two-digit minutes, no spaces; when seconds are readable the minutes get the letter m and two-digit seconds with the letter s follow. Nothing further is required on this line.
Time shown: 8h44
